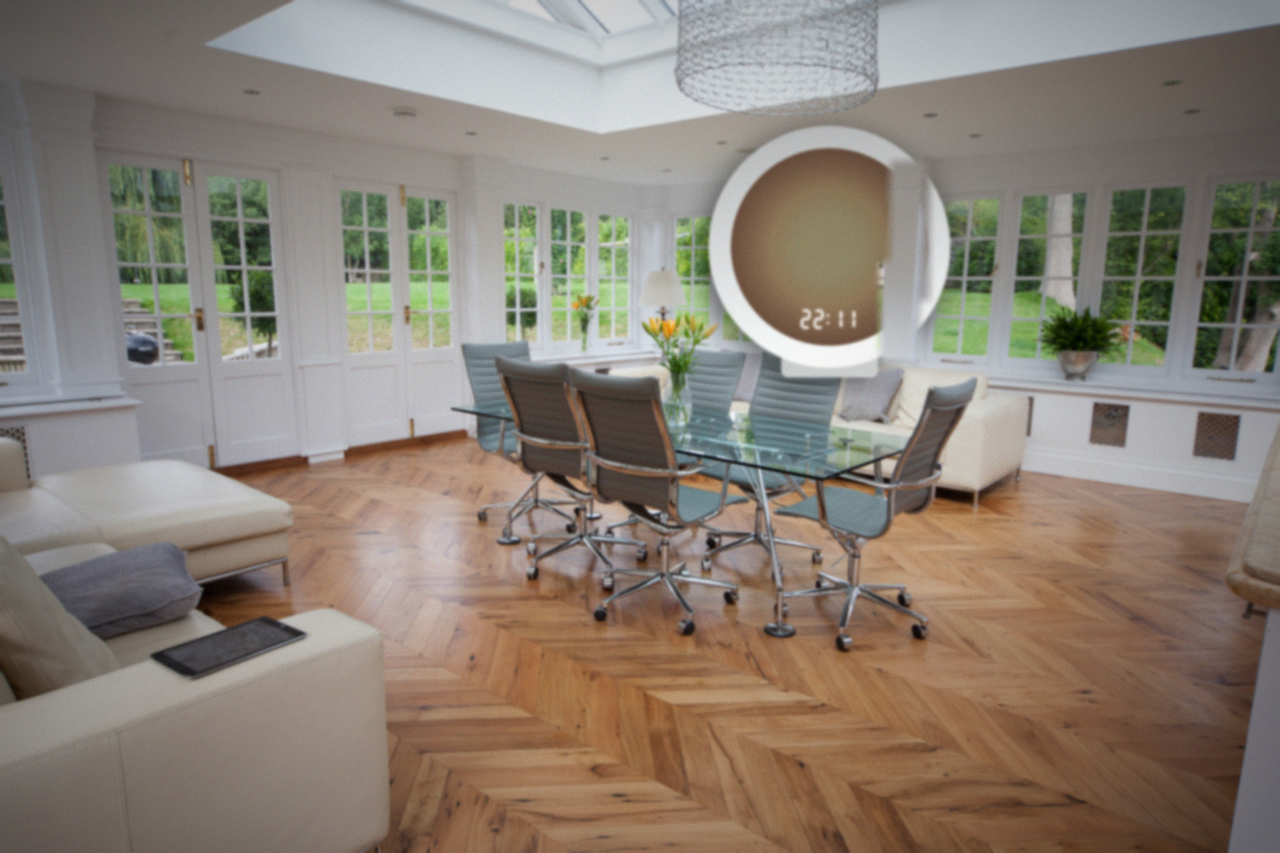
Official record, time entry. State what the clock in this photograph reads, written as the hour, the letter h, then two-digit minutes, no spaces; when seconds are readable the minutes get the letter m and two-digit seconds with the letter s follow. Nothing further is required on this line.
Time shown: 22h11
